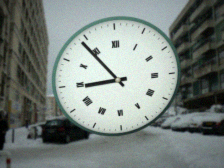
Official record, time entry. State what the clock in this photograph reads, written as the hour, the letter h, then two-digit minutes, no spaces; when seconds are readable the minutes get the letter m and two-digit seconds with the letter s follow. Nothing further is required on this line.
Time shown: 8h54
